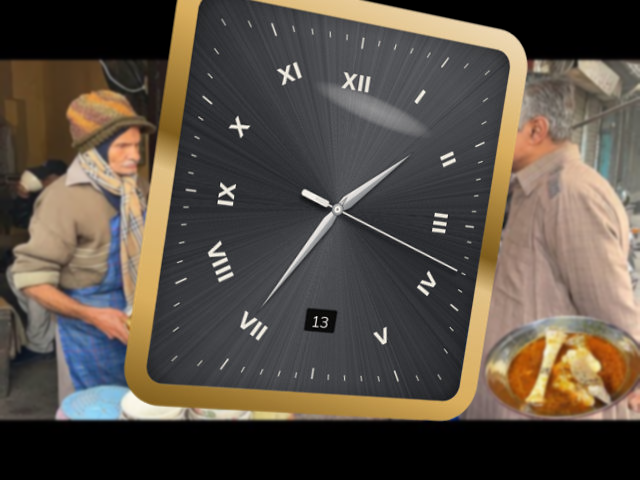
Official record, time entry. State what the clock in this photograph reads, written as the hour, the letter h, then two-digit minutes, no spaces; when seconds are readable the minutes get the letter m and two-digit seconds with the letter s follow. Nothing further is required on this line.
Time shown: 1h35m18s
